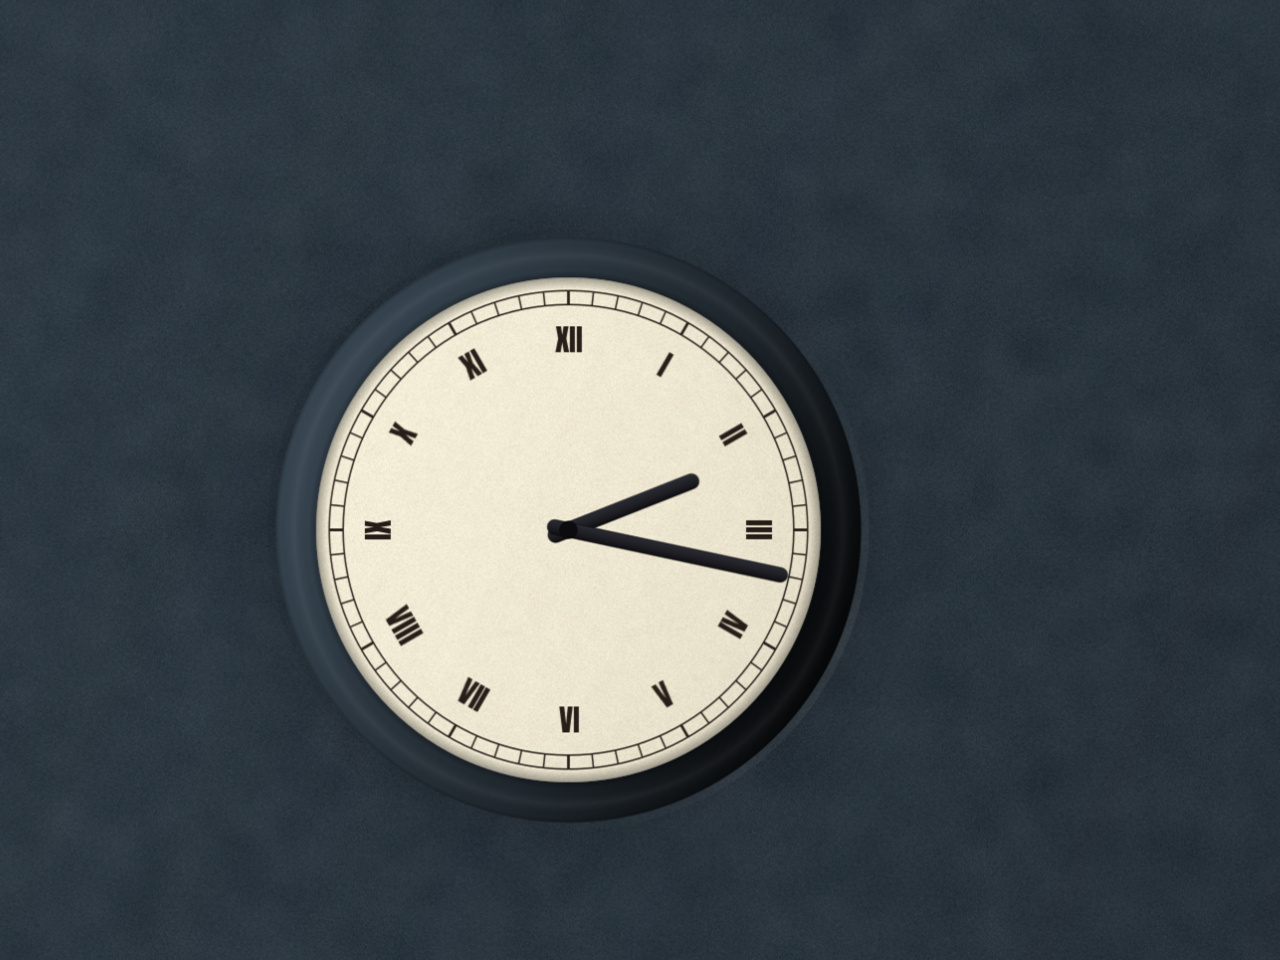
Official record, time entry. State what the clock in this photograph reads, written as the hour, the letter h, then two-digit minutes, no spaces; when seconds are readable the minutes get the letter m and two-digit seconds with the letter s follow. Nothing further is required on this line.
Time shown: 2h17
